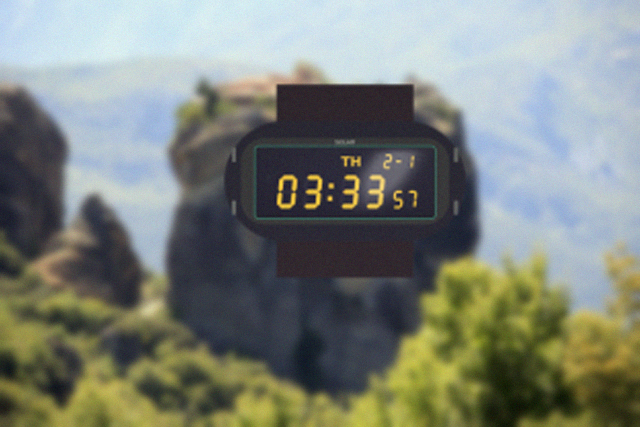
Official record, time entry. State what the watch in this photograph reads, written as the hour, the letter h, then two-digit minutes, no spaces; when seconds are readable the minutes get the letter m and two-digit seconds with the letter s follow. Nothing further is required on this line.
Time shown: 3h33m57s
